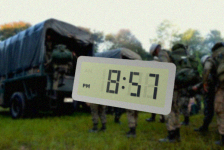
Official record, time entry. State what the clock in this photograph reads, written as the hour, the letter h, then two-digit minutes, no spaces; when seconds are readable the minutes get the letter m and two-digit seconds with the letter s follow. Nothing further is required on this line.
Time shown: 8h57
